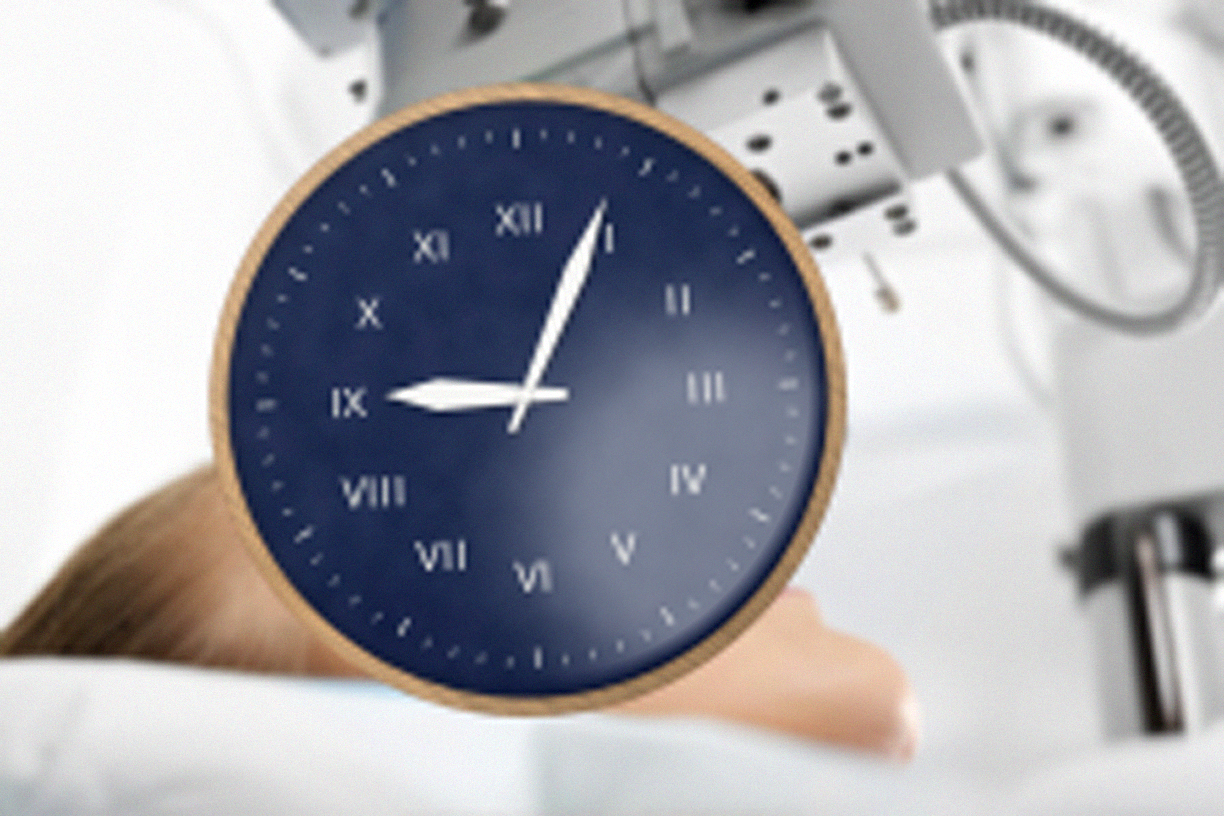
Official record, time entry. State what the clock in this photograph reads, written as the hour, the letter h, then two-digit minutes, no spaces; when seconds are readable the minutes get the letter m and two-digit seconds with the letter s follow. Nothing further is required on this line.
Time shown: 9h04
